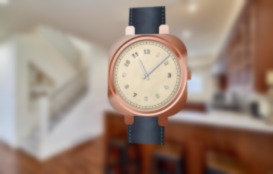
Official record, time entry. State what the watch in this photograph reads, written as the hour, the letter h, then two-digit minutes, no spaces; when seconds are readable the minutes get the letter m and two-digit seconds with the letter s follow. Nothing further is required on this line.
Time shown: 11h08
